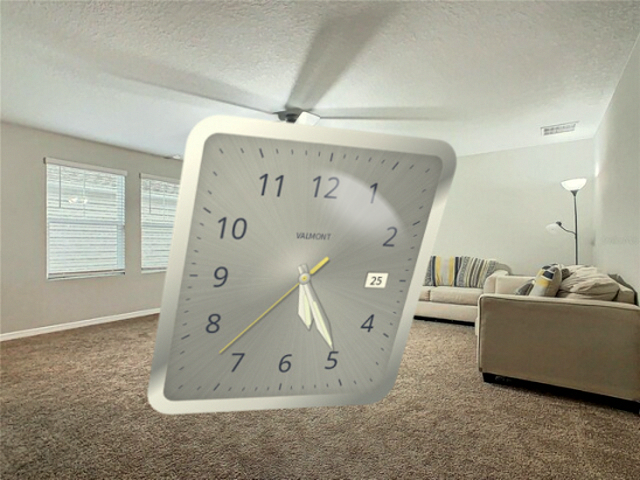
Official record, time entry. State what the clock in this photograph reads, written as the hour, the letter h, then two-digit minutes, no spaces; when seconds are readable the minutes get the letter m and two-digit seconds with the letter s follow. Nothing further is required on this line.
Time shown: 5h24m37s
